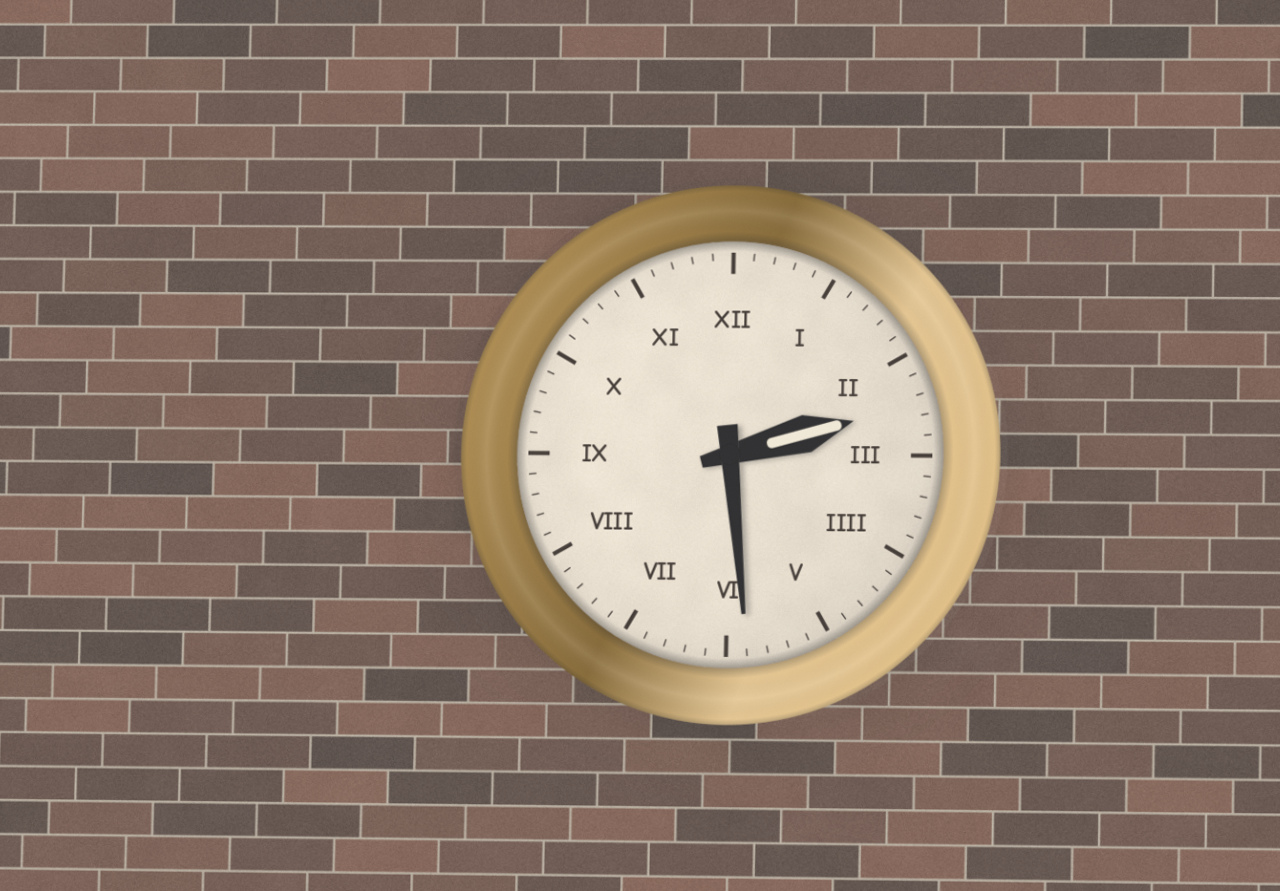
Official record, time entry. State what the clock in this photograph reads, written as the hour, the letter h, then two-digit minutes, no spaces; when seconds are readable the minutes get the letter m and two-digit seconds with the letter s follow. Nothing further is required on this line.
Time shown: 2h29
